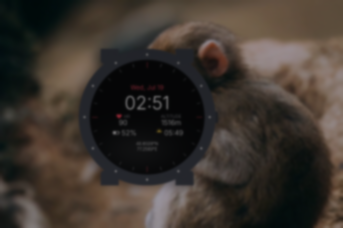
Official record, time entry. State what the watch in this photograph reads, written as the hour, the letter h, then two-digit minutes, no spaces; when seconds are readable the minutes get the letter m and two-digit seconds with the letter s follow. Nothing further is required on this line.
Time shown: 2h51
